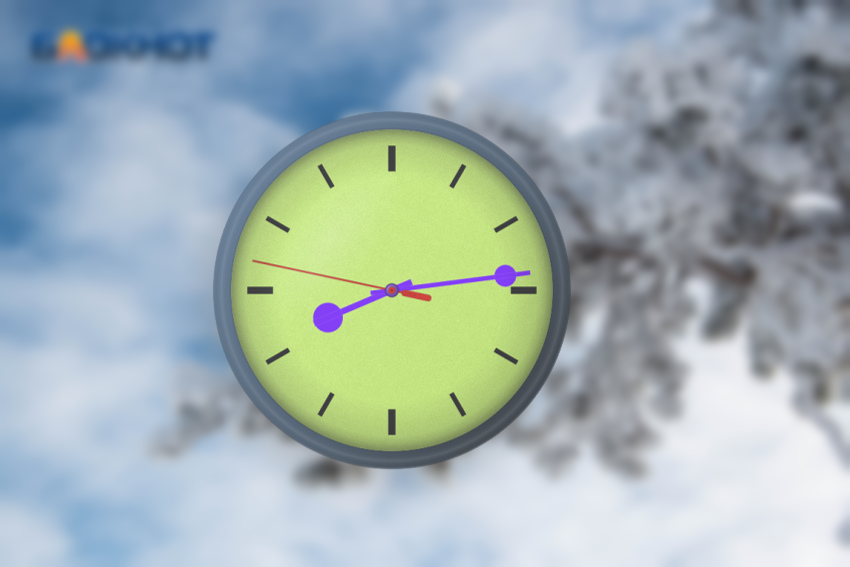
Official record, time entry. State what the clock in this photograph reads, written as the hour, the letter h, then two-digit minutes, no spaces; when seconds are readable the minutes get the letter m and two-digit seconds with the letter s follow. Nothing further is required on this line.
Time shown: 8h13m47s
